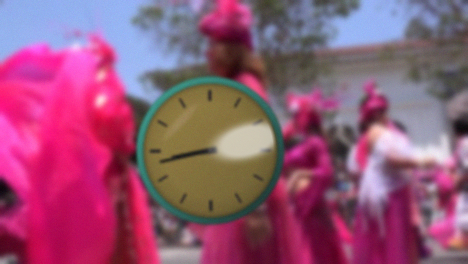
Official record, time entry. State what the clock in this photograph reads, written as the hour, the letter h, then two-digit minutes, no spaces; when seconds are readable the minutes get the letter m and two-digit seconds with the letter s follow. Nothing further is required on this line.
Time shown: 8h43
